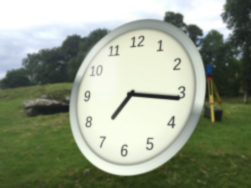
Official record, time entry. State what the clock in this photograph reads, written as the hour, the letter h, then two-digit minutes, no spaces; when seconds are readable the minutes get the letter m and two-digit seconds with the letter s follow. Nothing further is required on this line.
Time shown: 7h16
